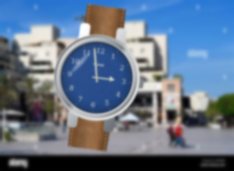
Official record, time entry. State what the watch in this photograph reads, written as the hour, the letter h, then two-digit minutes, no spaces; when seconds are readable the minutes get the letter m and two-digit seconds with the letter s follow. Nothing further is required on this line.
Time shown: 2h58
